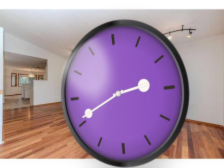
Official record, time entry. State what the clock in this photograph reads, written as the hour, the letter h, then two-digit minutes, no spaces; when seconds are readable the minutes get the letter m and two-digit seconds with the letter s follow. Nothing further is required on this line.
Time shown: 2h41
